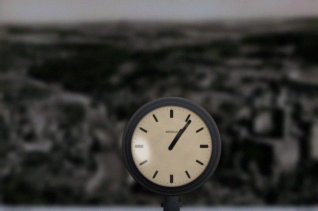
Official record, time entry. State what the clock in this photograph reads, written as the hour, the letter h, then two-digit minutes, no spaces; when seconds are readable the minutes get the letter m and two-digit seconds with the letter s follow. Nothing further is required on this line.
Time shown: 1h06
